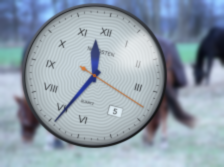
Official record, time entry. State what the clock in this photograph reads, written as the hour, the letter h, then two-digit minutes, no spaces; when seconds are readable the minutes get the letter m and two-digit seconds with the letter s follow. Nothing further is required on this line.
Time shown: 11h34m18s
